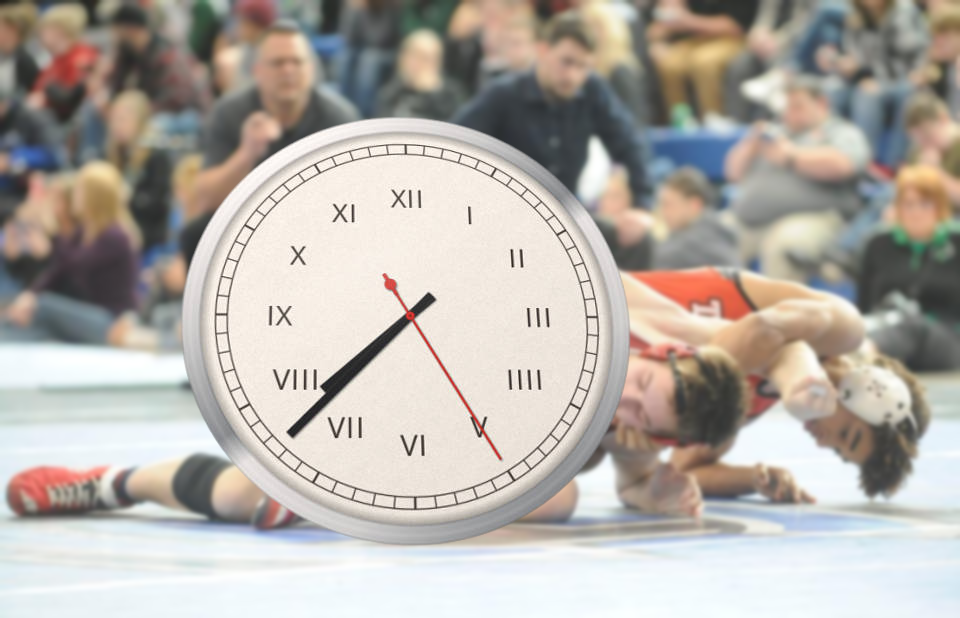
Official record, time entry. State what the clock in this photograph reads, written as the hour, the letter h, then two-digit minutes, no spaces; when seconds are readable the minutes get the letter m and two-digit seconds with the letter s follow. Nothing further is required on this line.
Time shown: 7h37m25s
